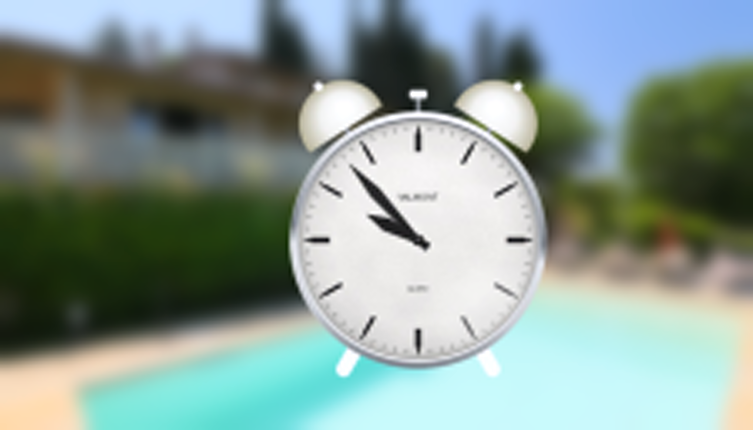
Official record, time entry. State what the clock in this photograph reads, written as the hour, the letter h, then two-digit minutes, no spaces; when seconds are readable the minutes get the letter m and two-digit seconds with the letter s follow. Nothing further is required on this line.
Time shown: 9h53
